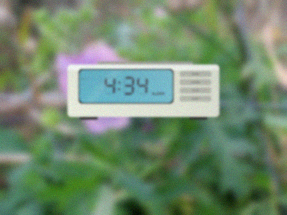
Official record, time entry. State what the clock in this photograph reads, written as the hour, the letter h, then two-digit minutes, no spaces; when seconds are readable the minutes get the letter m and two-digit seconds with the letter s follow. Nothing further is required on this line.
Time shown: 4h34
